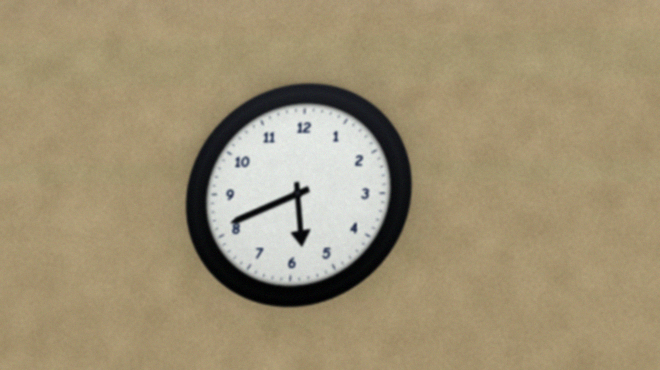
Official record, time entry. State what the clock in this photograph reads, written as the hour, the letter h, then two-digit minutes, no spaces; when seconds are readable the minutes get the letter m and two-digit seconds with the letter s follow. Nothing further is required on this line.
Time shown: 5h41
